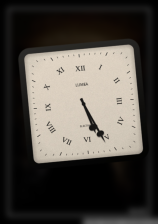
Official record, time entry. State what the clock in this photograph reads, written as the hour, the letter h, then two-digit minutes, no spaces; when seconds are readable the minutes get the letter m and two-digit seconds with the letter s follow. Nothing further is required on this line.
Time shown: 5h26
